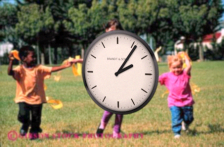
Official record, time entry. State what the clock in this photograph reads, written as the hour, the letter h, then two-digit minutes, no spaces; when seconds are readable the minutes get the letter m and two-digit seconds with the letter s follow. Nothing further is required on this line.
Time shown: 2h06
